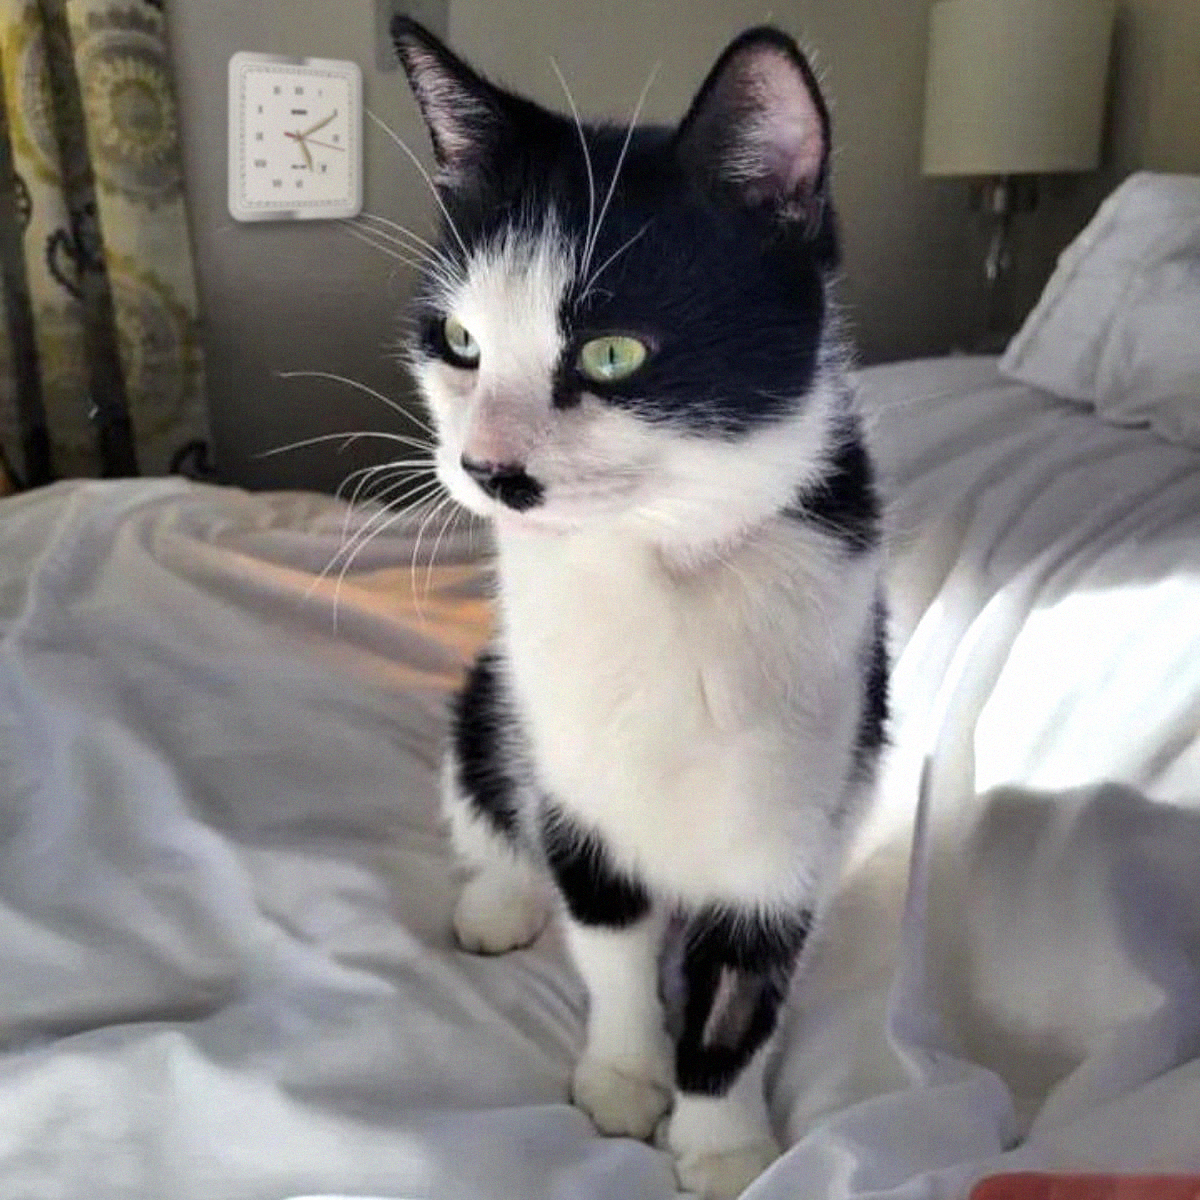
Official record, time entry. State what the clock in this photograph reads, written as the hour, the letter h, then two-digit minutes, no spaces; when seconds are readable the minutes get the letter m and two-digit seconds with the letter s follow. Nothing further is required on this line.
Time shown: 5h10m17s
